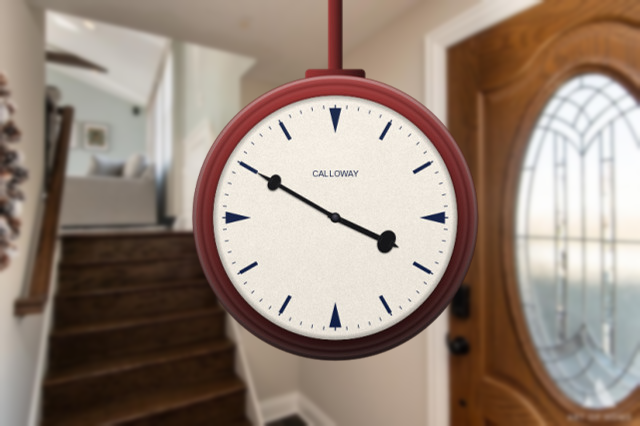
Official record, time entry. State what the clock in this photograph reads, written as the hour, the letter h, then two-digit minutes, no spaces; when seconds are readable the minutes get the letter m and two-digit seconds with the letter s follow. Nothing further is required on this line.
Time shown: 3h50
